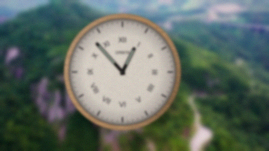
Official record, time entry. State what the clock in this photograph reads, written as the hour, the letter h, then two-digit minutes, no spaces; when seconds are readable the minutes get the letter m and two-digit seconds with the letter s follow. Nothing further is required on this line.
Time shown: 12h53
